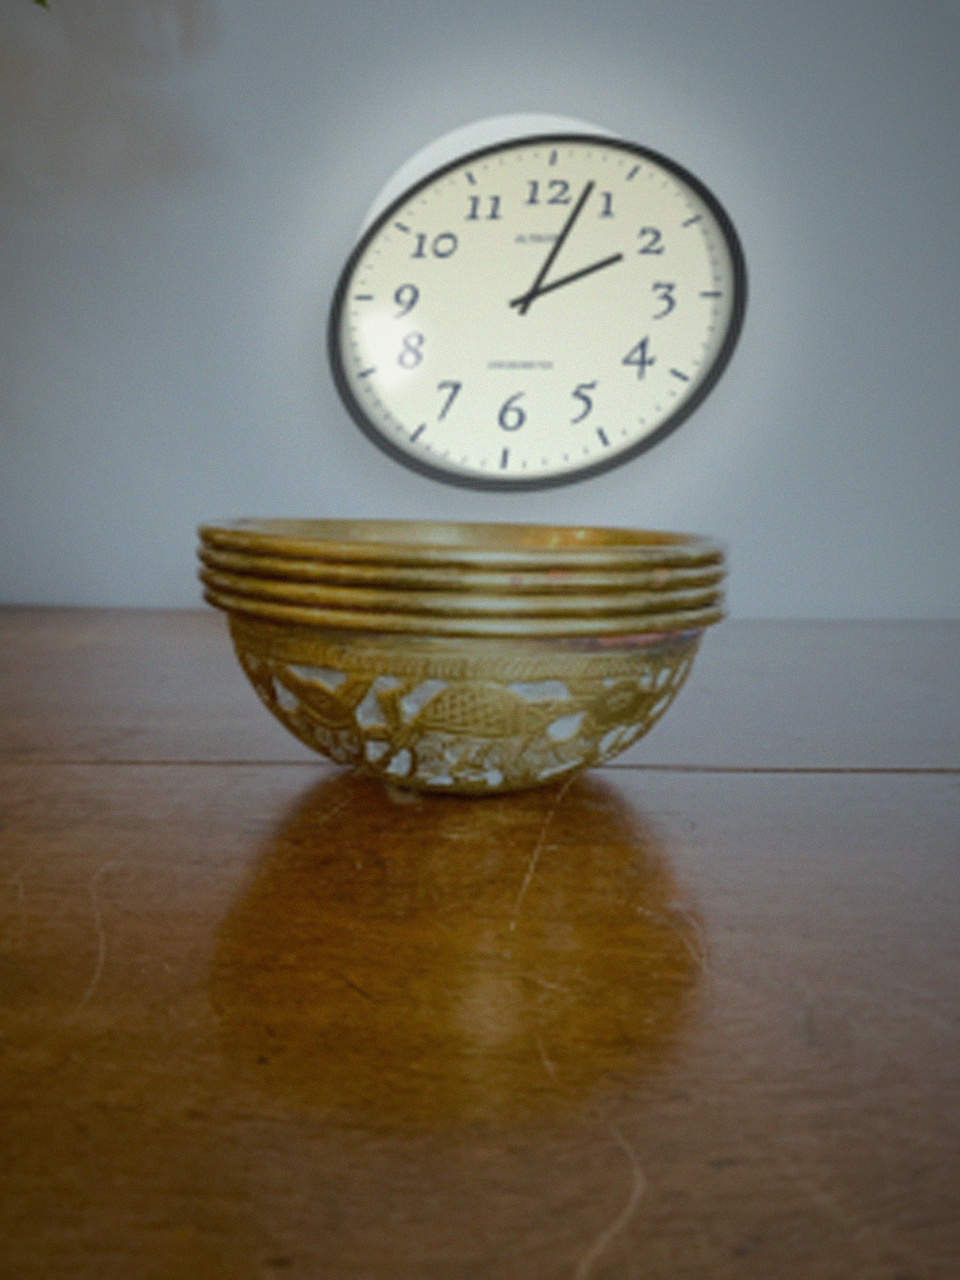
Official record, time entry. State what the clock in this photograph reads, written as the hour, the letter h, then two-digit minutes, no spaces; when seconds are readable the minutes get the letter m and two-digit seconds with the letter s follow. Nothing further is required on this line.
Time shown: 2h03
